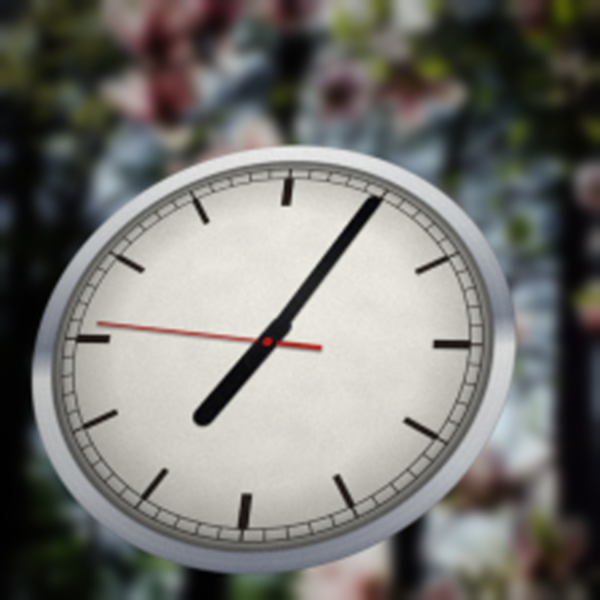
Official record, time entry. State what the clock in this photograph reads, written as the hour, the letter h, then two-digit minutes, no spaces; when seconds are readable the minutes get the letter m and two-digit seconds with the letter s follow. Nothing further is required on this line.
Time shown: 7h04m46s
